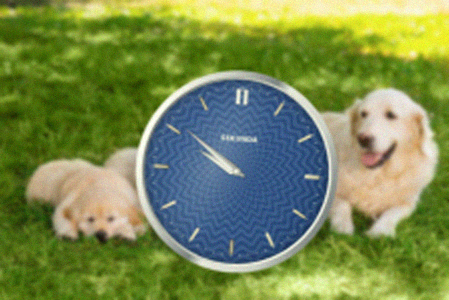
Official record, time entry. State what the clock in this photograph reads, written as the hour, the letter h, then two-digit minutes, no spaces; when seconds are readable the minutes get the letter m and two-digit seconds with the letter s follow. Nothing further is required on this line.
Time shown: 9h51
